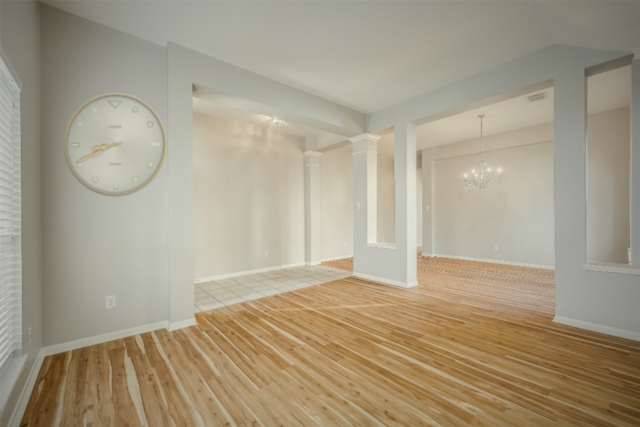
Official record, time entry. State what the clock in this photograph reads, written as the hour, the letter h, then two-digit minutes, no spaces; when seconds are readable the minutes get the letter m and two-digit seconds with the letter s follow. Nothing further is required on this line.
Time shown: 8h41
